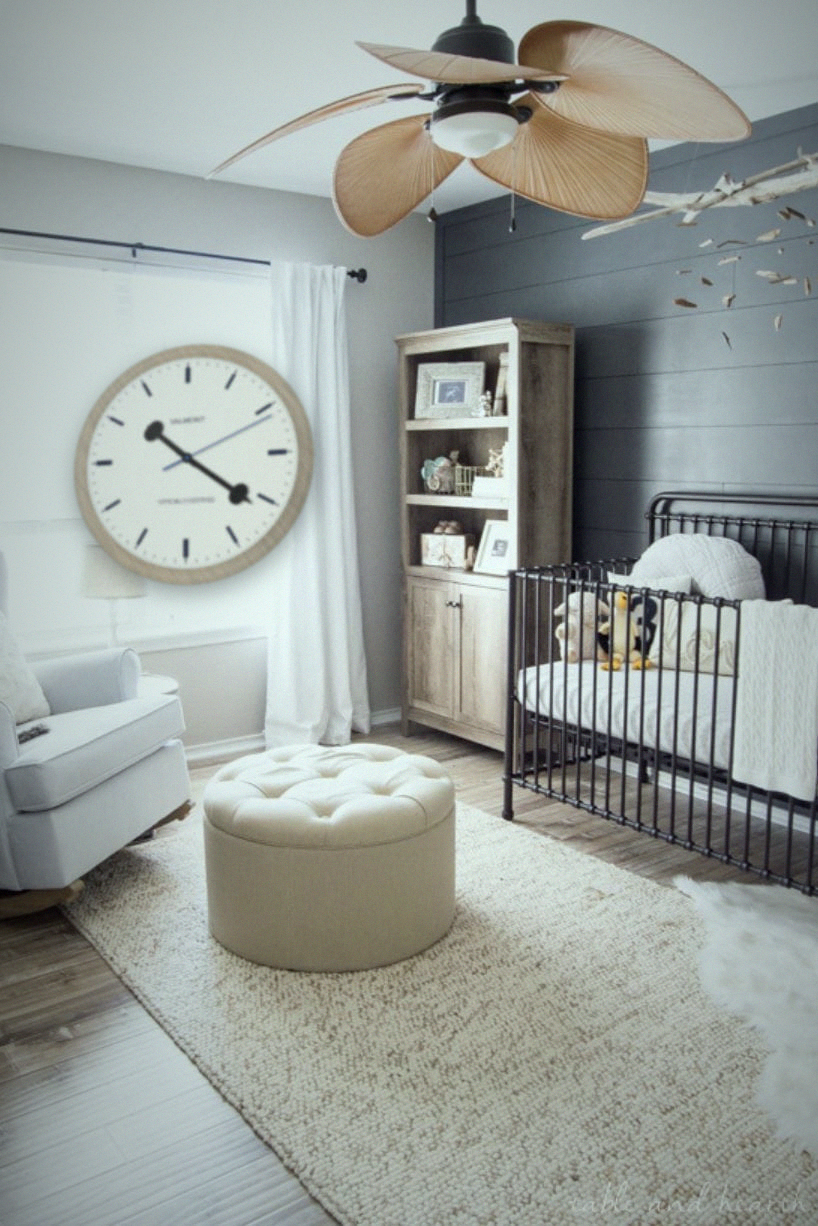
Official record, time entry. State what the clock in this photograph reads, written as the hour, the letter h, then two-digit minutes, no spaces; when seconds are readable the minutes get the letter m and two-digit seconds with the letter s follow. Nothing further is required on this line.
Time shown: 10h21m11s
